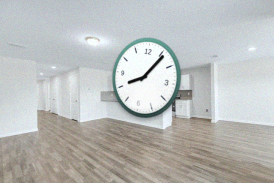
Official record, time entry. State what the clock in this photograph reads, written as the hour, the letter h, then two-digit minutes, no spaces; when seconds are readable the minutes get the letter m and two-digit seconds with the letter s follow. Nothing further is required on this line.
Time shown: 8h06
